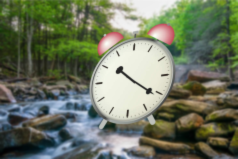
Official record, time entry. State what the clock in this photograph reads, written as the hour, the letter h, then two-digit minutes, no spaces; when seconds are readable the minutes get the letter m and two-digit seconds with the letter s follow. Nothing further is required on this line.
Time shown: 10h21
